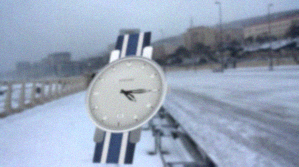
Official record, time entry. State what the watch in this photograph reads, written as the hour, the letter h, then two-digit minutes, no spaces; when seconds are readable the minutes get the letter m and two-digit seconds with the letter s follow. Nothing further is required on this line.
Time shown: 4h15
